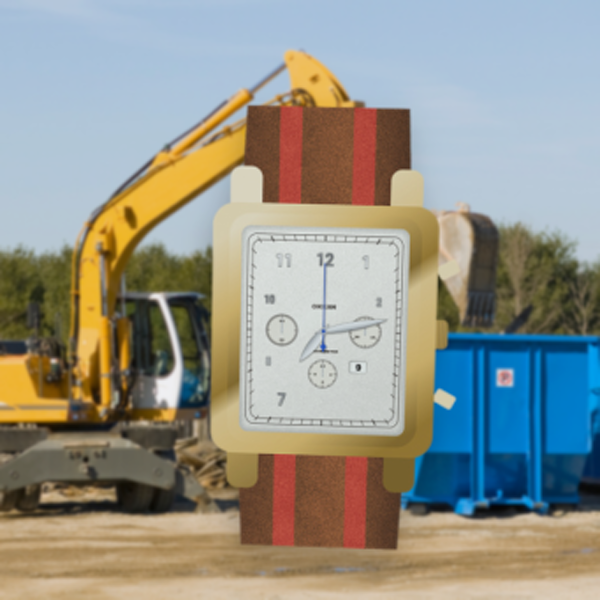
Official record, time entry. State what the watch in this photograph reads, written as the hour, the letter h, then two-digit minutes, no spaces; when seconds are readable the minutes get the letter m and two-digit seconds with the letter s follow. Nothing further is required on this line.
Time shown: 7h13
